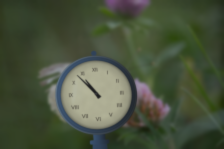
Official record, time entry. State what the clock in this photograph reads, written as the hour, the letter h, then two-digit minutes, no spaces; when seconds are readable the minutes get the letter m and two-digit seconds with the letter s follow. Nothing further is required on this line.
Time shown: 10h53
